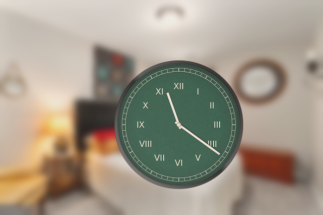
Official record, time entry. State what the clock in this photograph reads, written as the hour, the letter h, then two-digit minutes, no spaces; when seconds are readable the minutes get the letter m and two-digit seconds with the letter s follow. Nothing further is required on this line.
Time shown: 11h21
